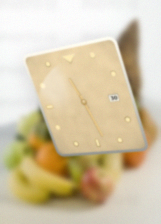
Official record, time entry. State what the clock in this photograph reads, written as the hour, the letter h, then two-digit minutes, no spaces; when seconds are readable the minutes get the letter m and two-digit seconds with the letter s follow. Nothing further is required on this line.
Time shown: 11h28
